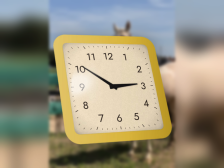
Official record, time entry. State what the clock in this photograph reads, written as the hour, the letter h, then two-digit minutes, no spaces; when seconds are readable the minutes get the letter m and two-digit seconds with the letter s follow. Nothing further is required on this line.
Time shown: 2h51
